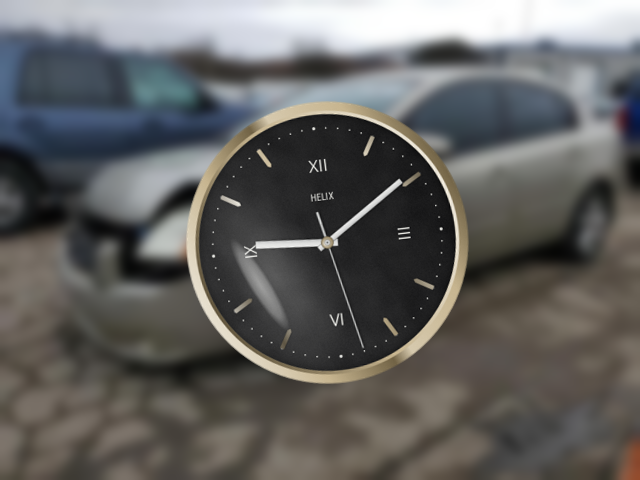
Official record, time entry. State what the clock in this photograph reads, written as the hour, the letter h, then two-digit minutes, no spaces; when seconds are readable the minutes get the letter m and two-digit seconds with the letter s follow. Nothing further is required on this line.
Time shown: 9h09m28s
